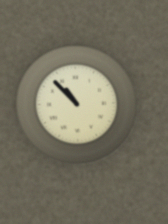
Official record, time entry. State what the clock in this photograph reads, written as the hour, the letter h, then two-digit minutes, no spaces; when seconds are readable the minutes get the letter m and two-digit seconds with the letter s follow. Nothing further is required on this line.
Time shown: 10h53
